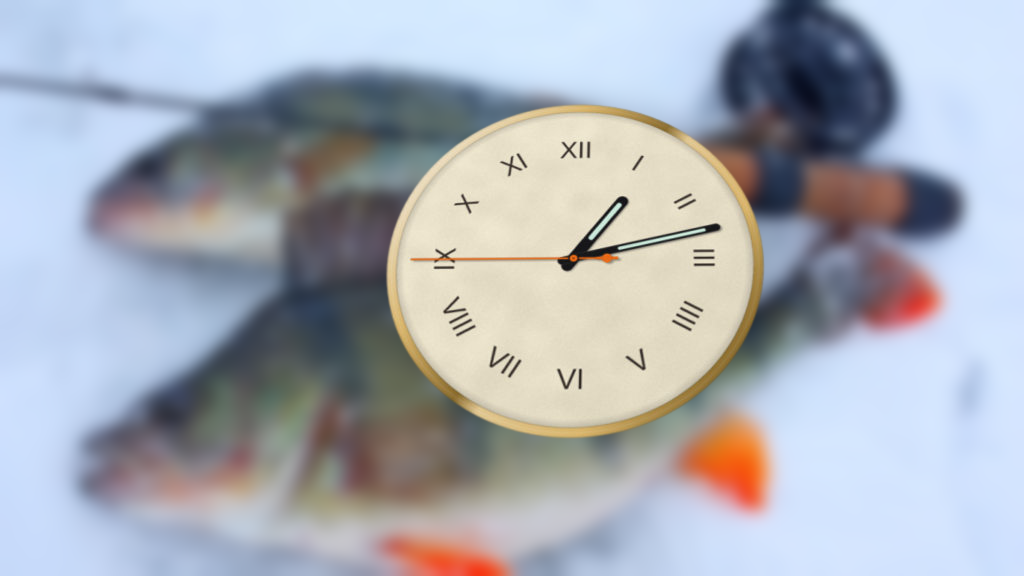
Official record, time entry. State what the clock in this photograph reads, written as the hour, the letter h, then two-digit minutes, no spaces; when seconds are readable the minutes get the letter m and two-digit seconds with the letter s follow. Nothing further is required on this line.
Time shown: 1h12m45s
